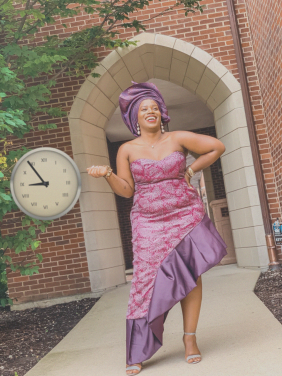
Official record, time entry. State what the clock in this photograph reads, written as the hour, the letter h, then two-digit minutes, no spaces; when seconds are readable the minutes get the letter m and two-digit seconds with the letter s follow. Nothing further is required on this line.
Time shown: 8h54
